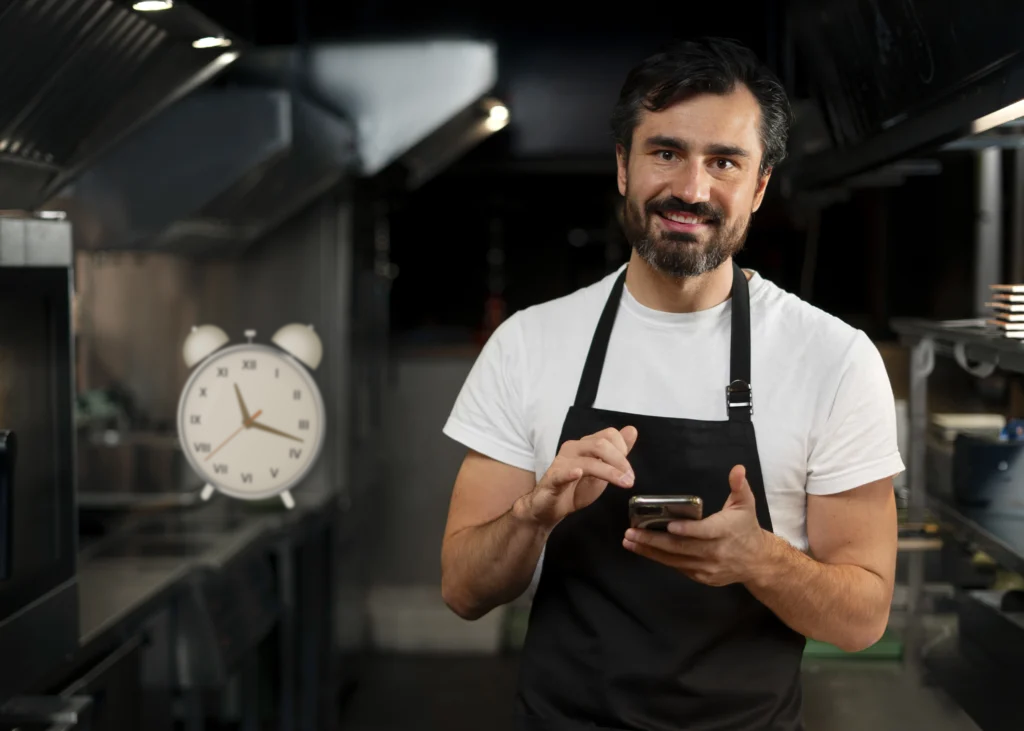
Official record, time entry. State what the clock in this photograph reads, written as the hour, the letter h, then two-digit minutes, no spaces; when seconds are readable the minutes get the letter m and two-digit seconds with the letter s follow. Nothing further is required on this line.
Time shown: 11h17m38s
